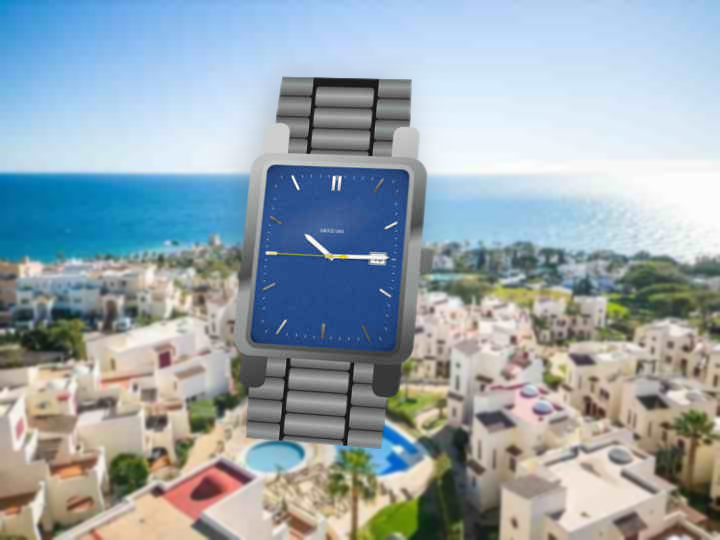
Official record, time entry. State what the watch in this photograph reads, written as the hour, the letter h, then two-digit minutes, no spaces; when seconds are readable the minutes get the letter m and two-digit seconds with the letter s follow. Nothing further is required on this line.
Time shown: 10h14m45s
